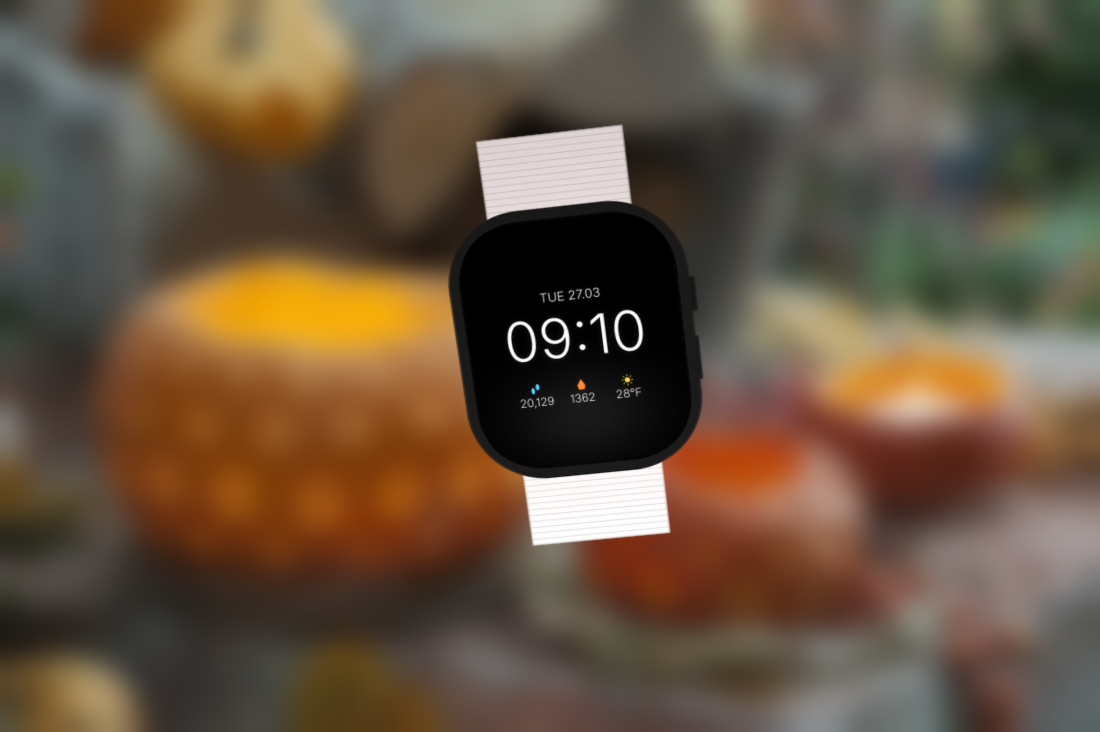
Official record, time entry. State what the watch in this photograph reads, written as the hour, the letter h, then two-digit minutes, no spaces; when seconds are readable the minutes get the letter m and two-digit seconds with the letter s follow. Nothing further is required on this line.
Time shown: 9h10
